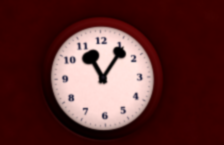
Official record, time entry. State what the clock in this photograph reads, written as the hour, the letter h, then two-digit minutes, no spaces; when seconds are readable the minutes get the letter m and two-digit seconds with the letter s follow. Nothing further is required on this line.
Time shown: 11h06
